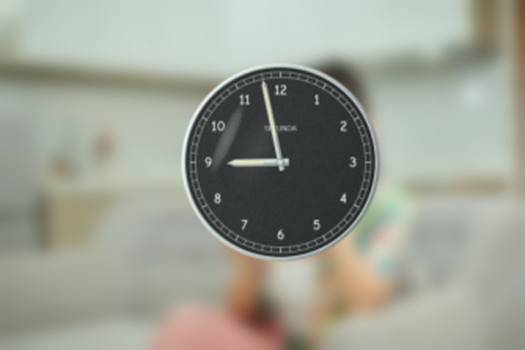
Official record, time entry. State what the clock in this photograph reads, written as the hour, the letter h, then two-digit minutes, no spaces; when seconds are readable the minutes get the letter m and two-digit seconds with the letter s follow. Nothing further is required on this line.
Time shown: 8h58
